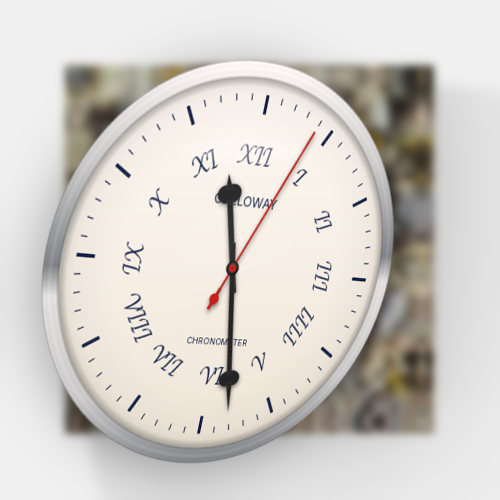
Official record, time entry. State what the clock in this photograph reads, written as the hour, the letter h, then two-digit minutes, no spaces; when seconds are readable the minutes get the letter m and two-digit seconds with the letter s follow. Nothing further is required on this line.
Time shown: 11h28m04s
